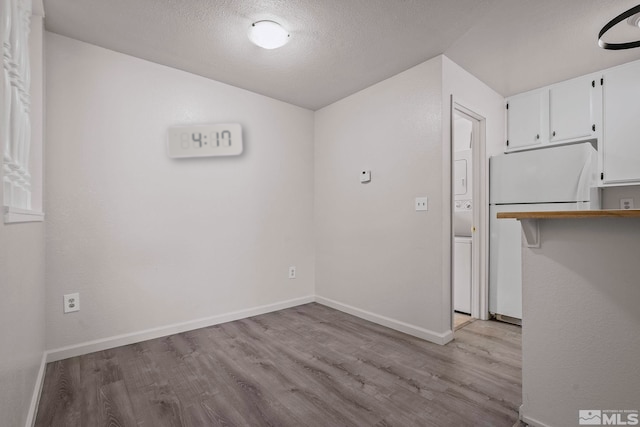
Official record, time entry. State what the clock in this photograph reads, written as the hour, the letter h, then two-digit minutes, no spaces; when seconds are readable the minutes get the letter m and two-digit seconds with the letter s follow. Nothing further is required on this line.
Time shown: 4h17
